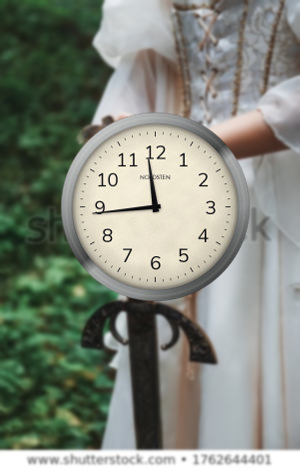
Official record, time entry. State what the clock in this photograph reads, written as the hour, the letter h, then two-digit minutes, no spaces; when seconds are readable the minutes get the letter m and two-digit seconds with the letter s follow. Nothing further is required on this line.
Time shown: 11h44
